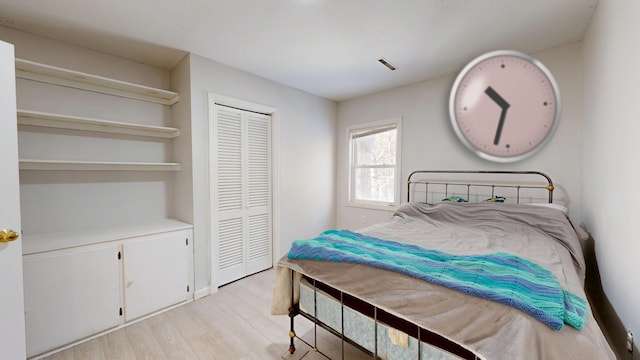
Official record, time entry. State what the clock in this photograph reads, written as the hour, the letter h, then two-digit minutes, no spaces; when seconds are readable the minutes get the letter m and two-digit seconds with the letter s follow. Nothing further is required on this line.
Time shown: 10h33
